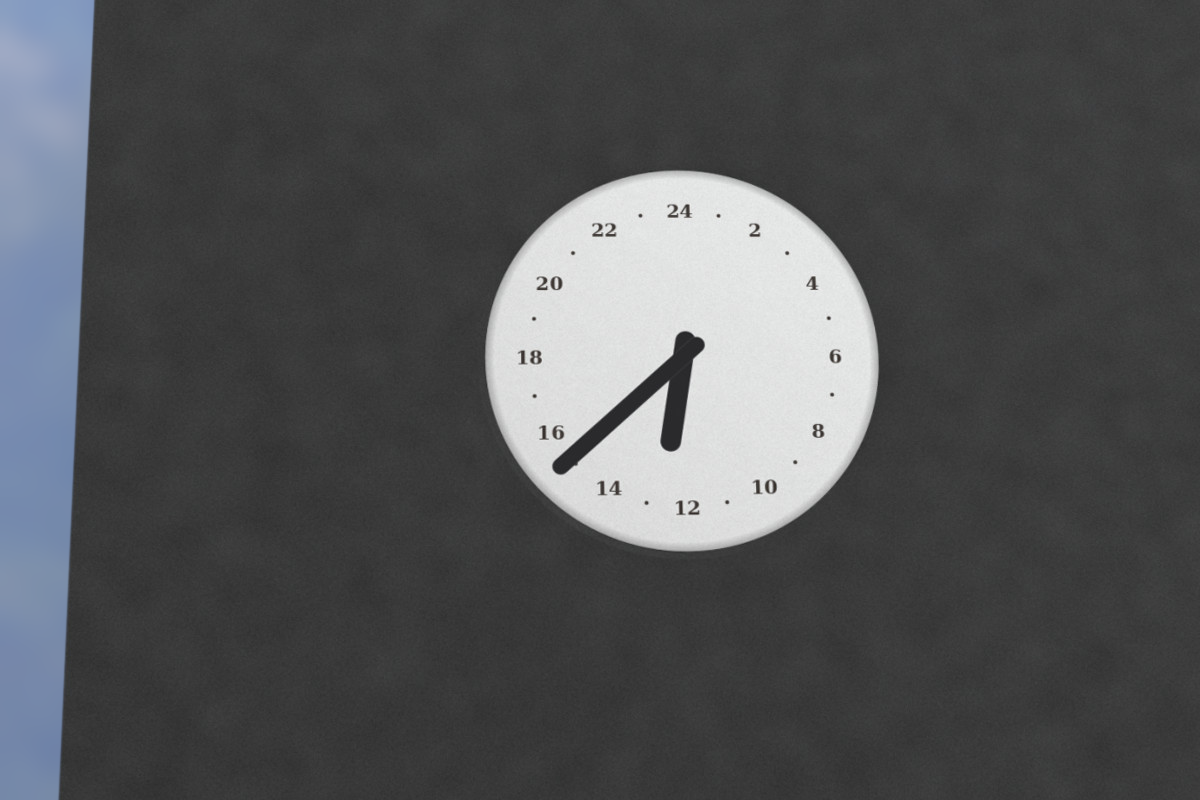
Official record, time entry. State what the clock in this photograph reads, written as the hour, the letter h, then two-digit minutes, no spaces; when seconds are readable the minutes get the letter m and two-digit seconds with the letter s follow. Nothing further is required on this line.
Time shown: 12h38
